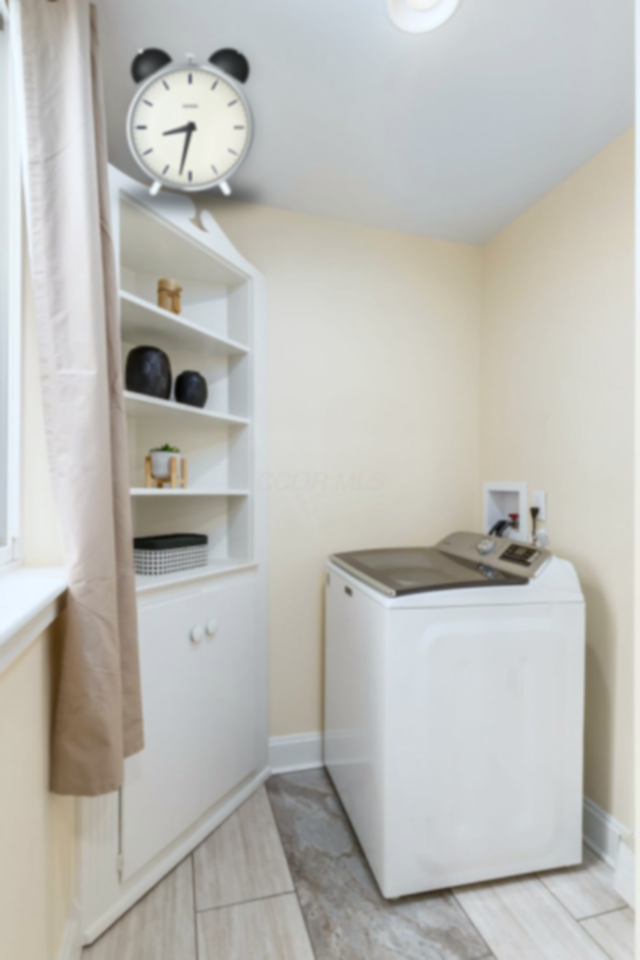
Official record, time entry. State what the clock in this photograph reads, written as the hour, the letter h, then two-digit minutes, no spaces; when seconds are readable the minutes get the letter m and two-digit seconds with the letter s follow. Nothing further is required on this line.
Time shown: 8h32
